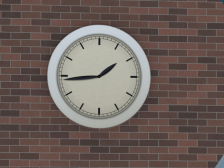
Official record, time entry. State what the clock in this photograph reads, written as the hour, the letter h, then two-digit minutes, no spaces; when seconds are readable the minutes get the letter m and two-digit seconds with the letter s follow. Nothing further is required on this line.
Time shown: 1h44
